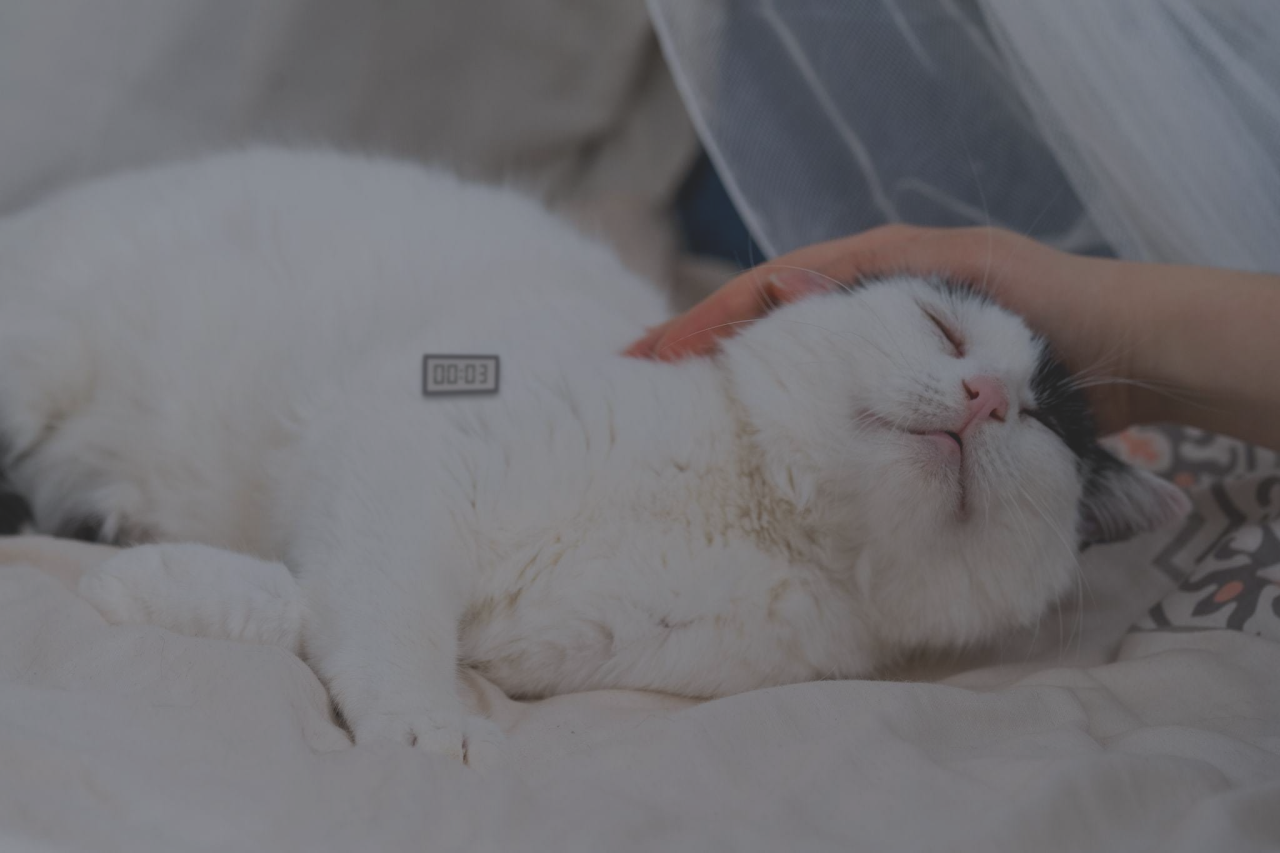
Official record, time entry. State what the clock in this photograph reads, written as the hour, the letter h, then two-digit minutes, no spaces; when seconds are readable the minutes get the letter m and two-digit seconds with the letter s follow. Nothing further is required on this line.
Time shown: 0h03
